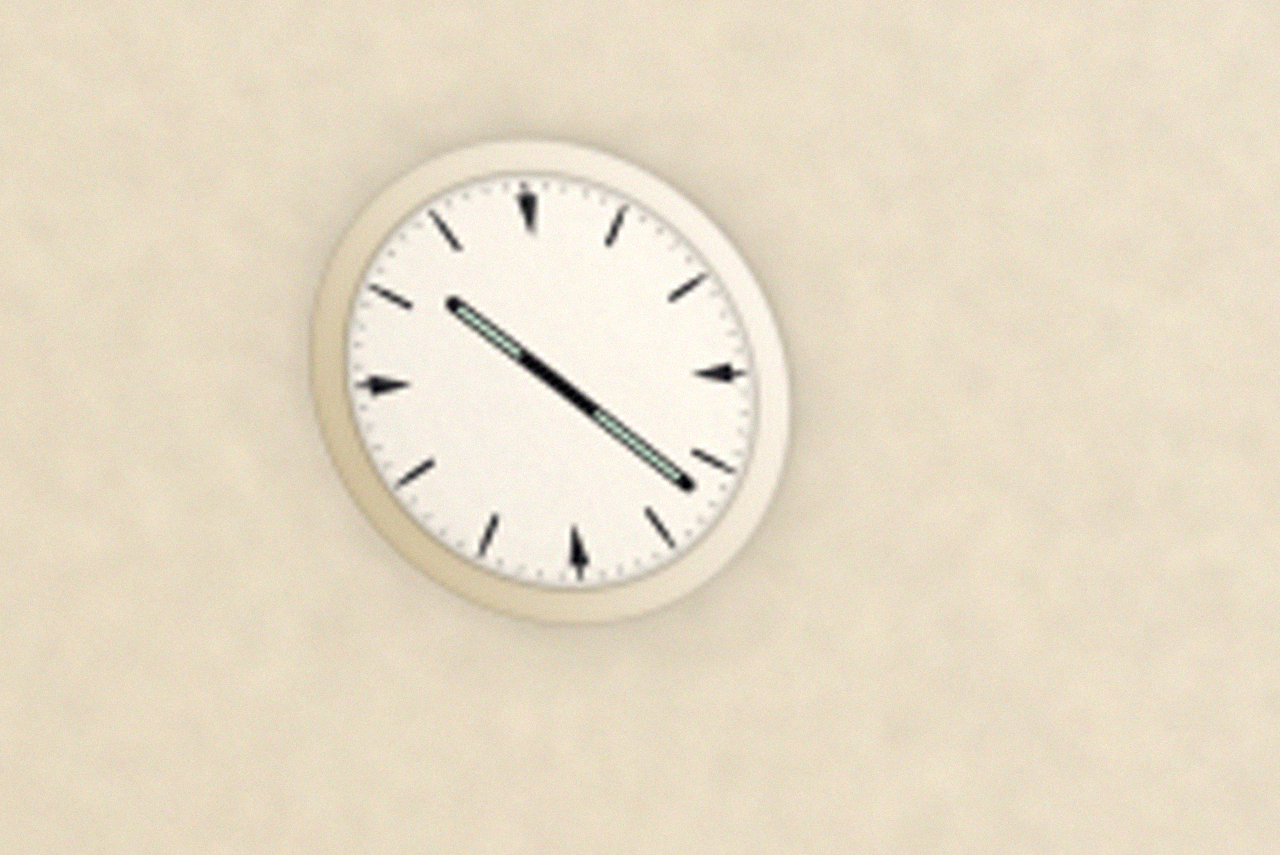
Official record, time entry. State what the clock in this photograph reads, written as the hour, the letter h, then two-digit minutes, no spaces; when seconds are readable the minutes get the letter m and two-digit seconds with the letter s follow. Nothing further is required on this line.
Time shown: 10h22
